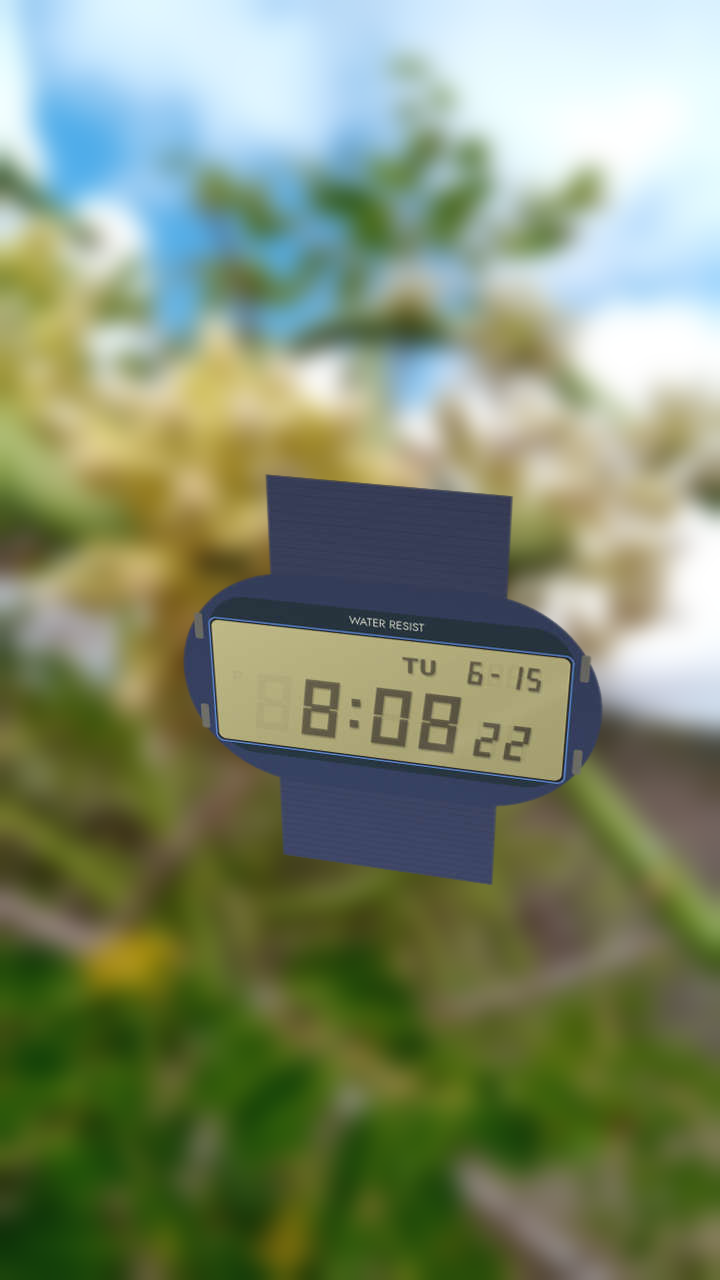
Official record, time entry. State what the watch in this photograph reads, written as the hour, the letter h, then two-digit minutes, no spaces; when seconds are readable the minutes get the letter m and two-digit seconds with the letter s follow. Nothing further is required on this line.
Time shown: 8h08m22s
